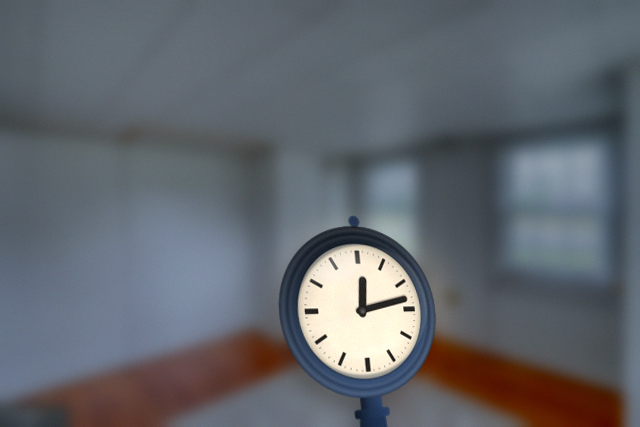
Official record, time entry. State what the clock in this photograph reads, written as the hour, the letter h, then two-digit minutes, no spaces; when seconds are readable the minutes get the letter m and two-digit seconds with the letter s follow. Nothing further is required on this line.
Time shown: 12h13
